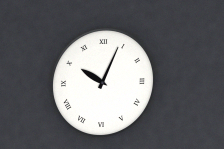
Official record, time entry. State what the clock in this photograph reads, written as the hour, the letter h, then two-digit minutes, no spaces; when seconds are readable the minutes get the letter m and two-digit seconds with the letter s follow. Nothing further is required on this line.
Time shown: 10h04
